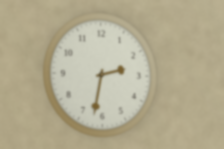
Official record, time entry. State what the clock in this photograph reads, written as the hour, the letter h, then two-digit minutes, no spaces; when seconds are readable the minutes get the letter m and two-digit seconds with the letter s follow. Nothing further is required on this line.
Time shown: 2h32
